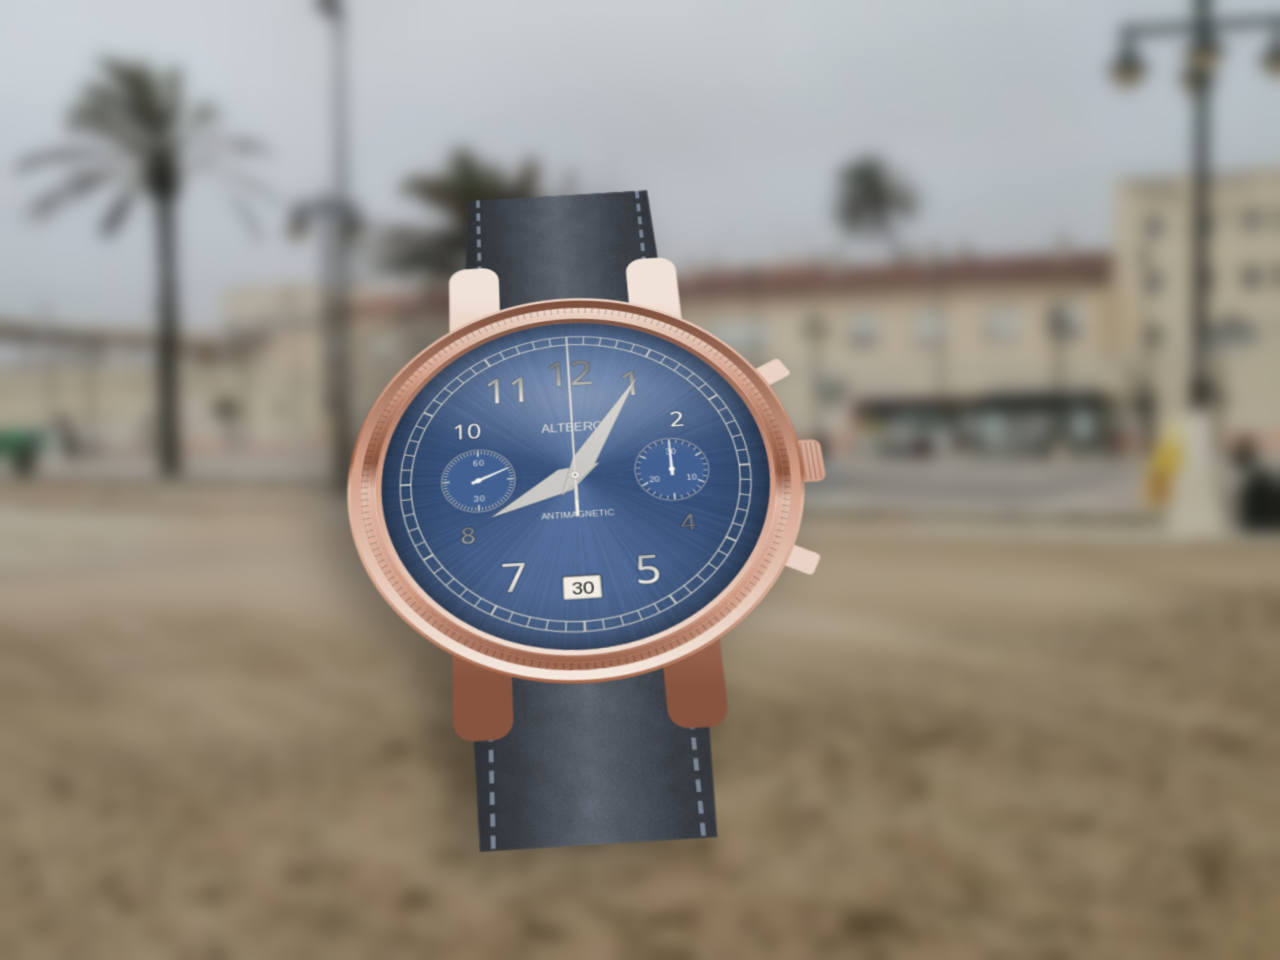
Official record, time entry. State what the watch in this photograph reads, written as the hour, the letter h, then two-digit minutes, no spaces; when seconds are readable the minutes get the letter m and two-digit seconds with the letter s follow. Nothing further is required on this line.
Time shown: 8h05m11s
